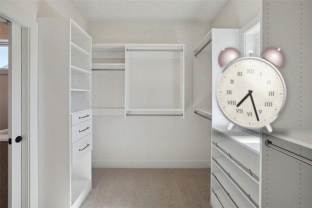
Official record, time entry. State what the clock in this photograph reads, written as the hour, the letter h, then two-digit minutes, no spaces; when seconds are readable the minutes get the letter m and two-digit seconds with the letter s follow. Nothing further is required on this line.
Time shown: 7h27
